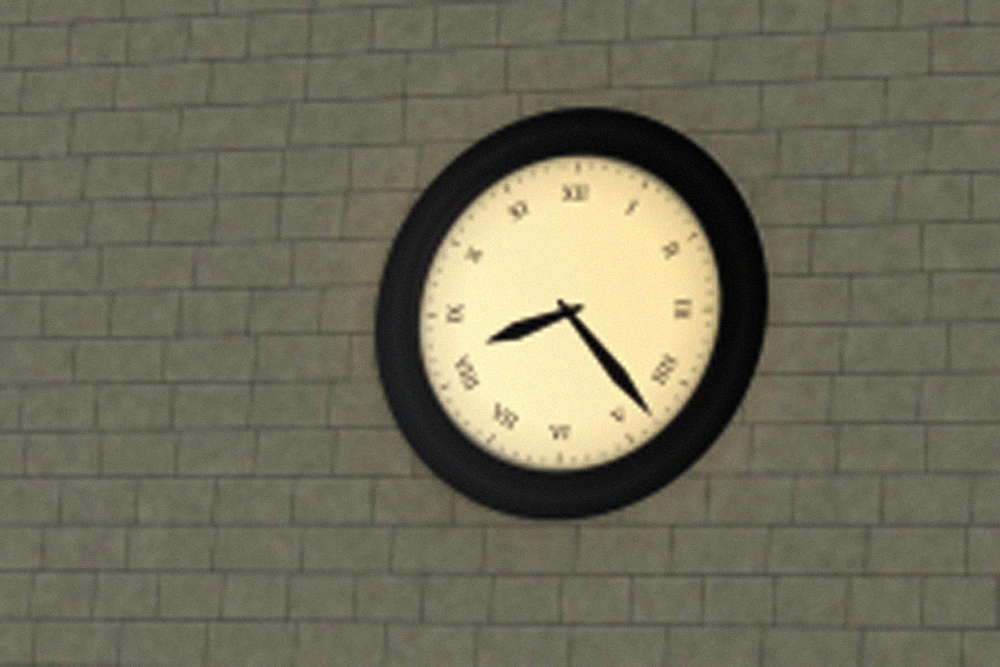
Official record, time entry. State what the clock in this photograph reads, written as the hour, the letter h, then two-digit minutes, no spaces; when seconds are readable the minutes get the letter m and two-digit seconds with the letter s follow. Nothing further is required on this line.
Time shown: 8h23
